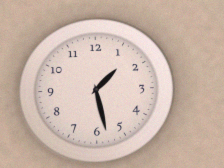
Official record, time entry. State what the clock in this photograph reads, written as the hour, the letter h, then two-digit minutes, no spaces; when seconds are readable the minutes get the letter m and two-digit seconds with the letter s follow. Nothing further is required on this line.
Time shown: 1h28
